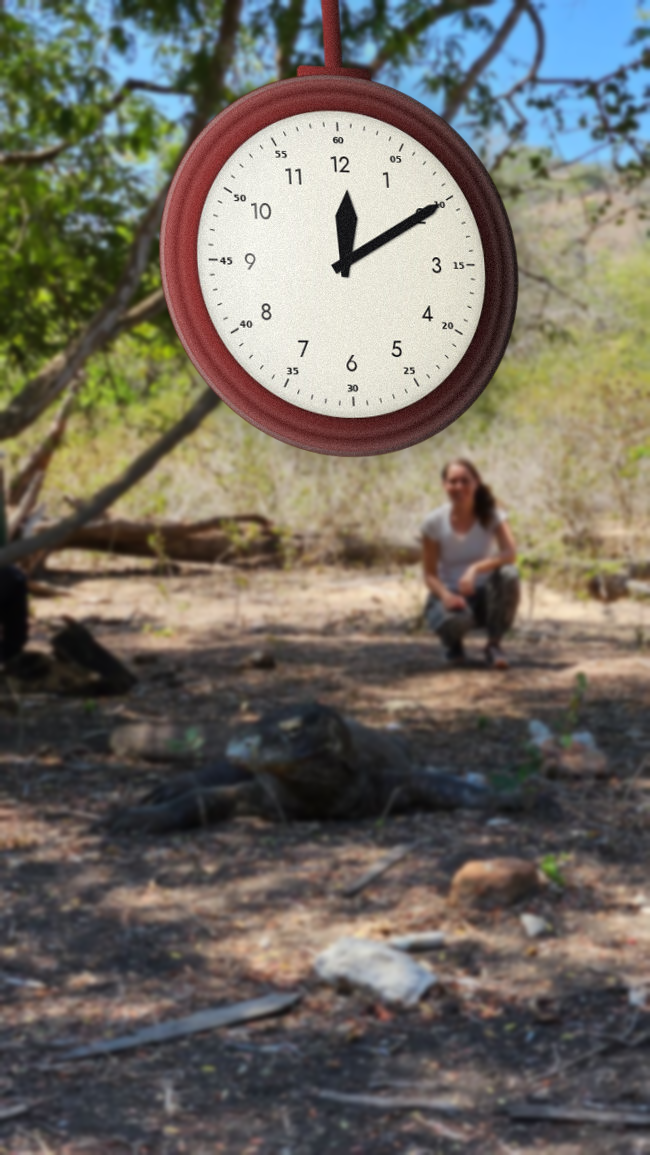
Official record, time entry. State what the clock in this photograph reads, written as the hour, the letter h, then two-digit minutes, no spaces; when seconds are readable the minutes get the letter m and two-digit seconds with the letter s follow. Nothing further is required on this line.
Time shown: 12h10
